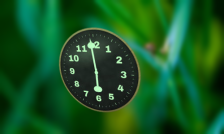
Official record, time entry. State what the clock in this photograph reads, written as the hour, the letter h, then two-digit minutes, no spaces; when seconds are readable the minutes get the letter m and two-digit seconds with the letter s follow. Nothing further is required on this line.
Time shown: 5h59
